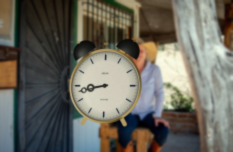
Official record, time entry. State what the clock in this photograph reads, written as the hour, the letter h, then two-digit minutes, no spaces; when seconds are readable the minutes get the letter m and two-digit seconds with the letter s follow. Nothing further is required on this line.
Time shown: 8h43
